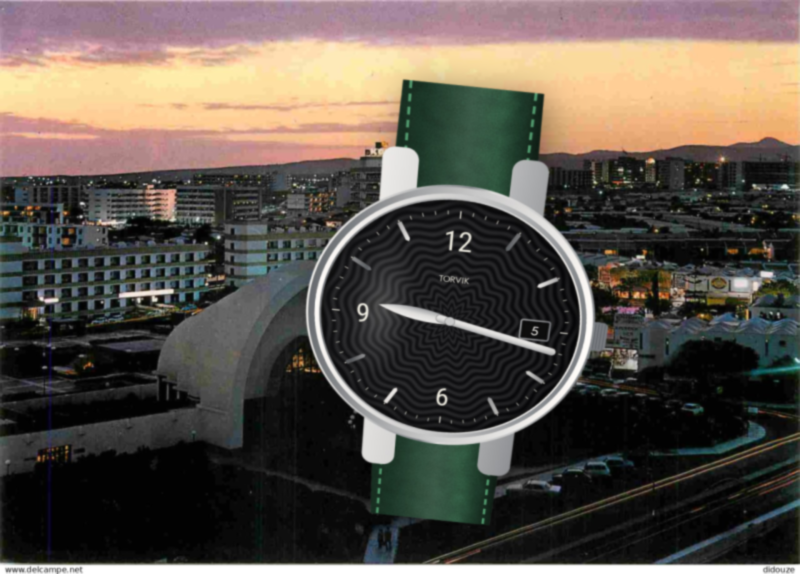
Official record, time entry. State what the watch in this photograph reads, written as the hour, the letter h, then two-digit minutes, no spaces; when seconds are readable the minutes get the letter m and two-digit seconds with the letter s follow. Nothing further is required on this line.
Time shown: 9h17
